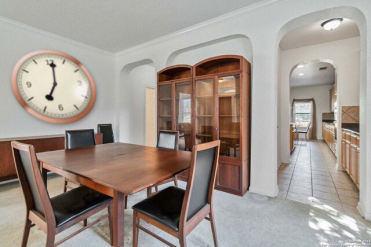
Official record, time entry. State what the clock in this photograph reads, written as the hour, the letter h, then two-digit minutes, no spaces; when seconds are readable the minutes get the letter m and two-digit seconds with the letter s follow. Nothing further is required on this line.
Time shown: 7h01
